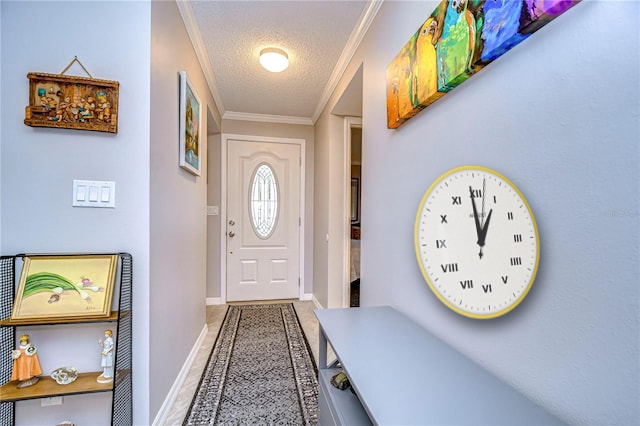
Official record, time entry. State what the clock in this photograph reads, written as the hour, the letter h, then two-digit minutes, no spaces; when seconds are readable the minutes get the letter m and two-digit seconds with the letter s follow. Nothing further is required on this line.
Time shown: 12h59m02s
